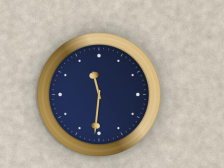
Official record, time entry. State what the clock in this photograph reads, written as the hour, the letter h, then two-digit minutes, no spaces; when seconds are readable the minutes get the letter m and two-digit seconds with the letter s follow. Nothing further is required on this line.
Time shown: 11h31
